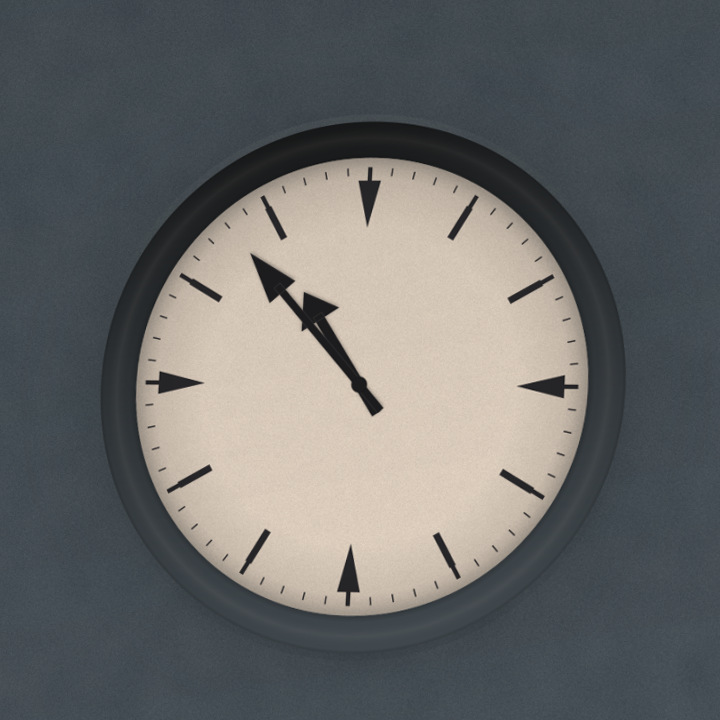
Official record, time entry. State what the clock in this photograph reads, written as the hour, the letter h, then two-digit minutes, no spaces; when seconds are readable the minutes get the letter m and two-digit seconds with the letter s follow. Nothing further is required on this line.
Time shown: 10h53
